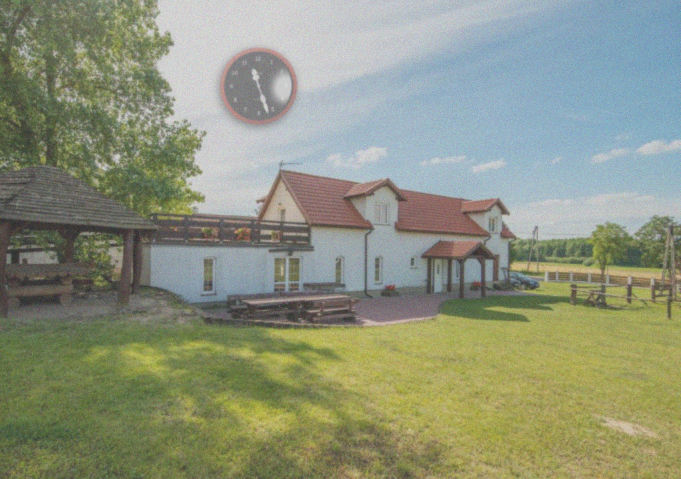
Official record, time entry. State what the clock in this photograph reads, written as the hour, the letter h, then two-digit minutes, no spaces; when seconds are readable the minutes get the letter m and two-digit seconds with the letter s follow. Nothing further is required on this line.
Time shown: 11h27
